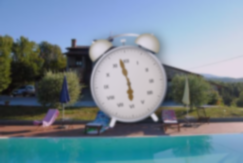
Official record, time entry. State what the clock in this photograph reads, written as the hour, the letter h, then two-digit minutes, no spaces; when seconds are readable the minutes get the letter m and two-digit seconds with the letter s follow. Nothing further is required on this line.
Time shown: 5h58
